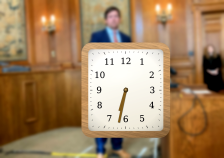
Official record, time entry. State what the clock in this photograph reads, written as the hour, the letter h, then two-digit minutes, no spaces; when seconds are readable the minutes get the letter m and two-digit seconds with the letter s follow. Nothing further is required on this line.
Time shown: 6h32
